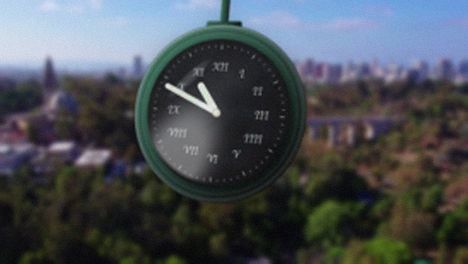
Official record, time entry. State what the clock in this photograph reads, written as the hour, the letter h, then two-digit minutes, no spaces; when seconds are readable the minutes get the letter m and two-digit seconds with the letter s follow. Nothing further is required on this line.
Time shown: 10h49
